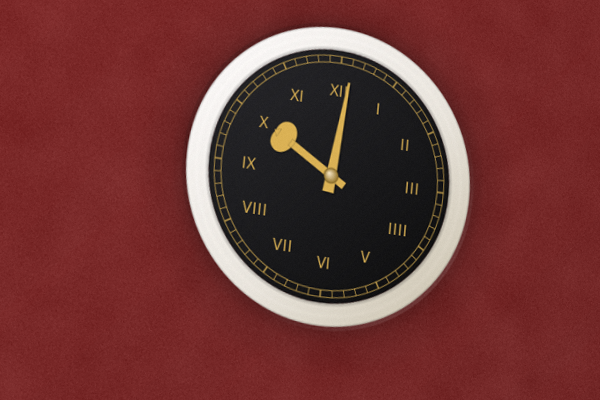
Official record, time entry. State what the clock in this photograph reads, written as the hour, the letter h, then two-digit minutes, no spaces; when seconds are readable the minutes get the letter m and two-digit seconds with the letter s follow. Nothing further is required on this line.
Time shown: 10h01
